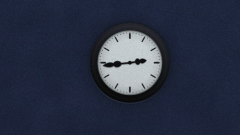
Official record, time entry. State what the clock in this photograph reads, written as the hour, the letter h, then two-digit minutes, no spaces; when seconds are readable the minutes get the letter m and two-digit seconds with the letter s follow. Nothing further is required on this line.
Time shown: 2h44
